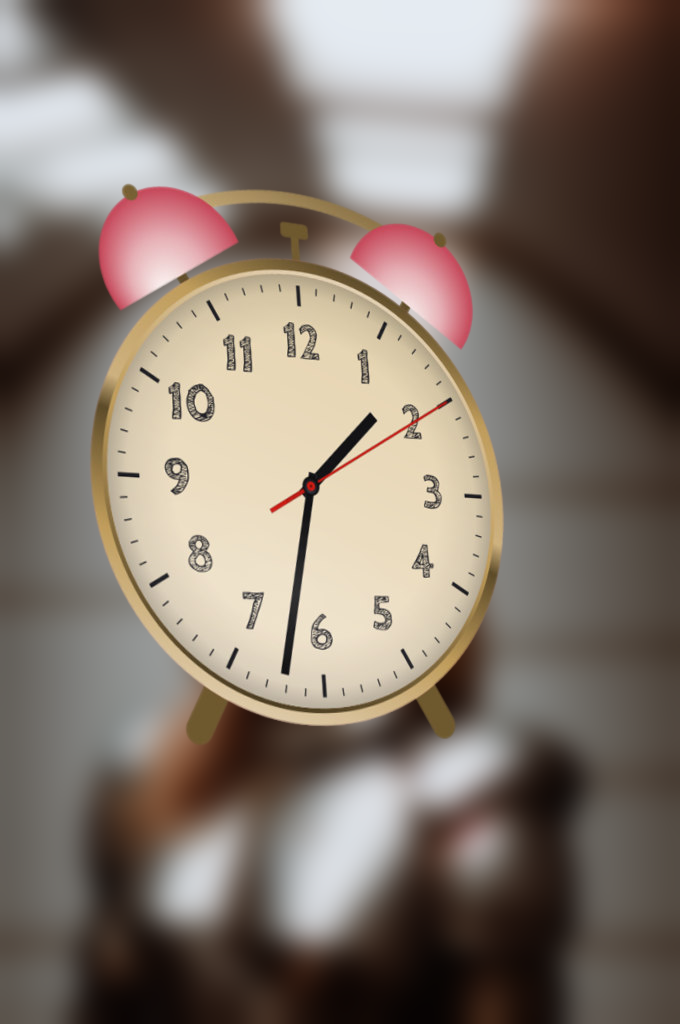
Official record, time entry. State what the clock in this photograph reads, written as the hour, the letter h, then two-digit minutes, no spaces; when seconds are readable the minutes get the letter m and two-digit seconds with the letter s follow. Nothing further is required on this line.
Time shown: 1h32m10s
